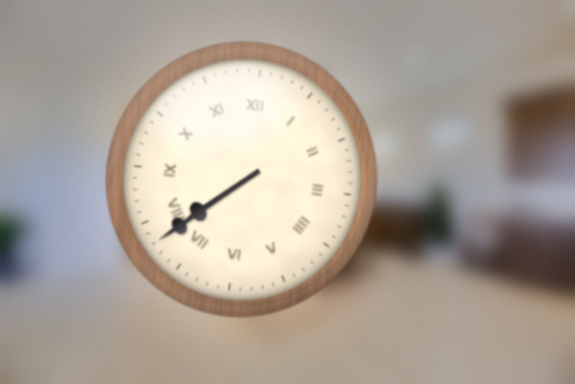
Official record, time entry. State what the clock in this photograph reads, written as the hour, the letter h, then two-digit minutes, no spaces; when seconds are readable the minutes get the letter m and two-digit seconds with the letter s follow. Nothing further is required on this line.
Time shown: 7h38
